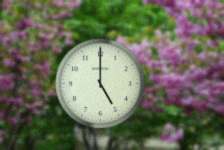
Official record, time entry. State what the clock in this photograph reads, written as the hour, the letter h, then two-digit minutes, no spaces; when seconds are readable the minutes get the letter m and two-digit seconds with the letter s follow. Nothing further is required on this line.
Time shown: 5h00
